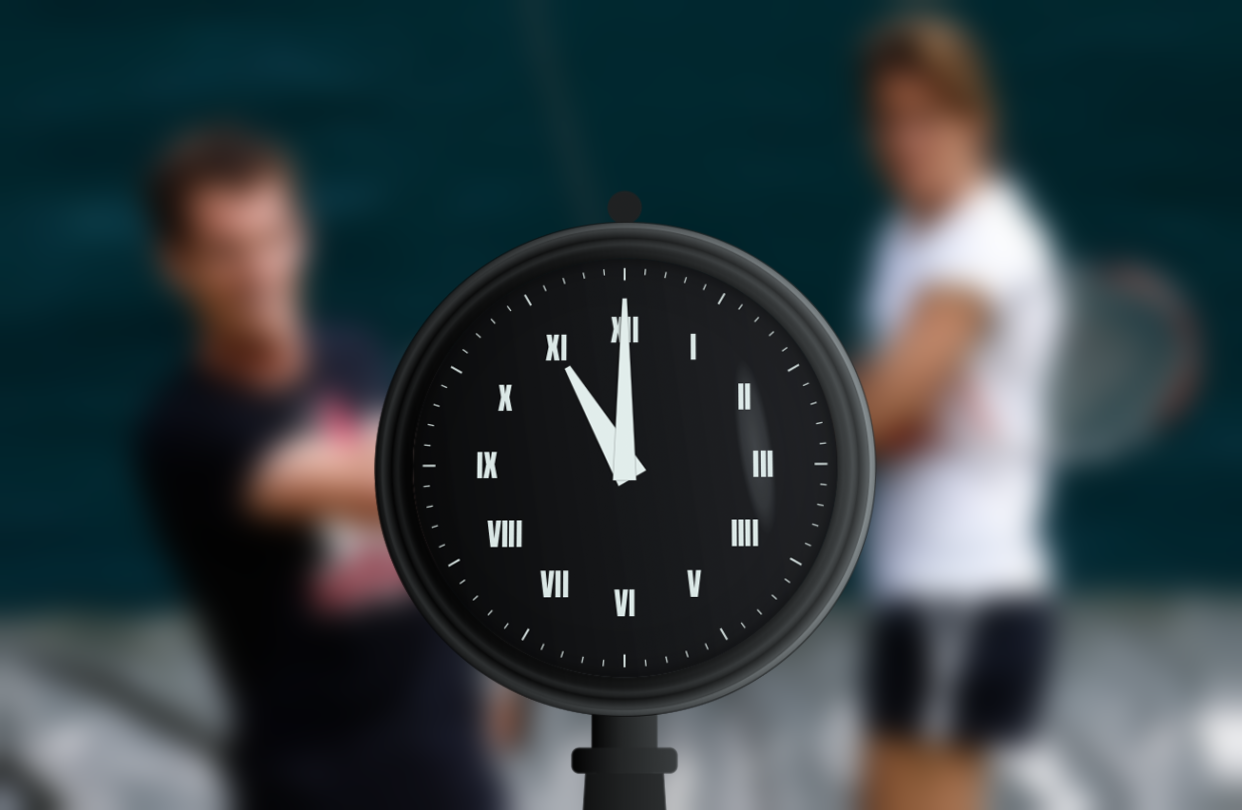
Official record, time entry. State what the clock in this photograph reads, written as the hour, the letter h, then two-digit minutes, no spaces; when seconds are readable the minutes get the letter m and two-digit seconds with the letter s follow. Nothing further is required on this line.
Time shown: 11h00
